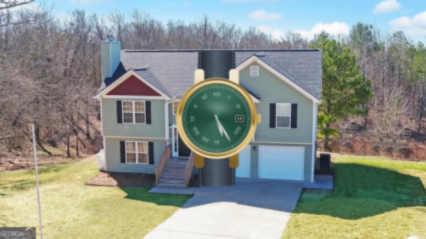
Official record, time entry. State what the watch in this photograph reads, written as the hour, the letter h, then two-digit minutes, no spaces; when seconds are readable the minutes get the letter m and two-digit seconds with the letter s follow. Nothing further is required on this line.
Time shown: 5h25
